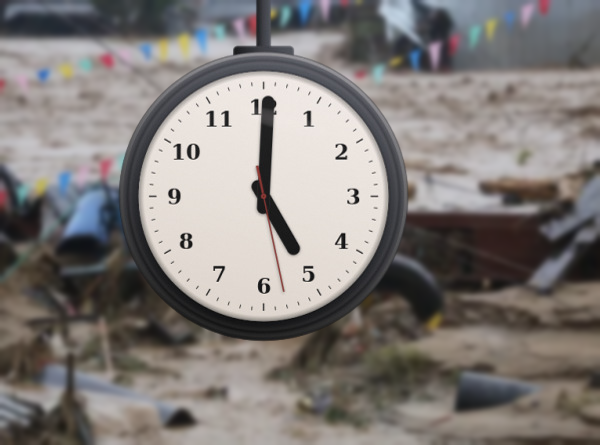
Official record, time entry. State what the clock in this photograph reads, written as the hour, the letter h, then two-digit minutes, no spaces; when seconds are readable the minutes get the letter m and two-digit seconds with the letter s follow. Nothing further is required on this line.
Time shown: 5h00m28s
